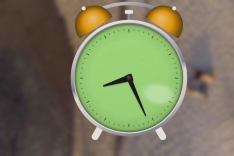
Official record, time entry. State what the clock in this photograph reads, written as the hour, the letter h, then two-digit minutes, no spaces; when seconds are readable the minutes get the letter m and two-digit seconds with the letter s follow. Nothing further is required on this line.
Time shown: 8h26
